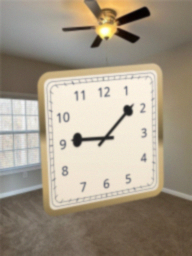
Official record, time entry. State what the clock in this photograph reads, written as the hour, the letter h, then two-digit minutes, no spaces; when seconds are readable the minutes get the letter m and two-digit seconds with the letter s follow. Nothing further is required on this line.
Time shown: 9h08
